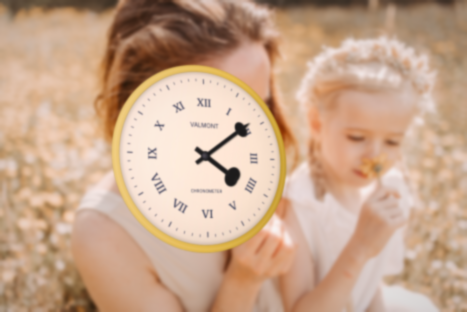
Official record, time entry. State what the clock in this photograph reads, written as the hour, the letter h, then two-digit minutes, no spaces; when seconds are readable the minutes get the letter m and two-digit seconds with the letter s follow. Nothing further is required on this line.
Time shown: 4h09
